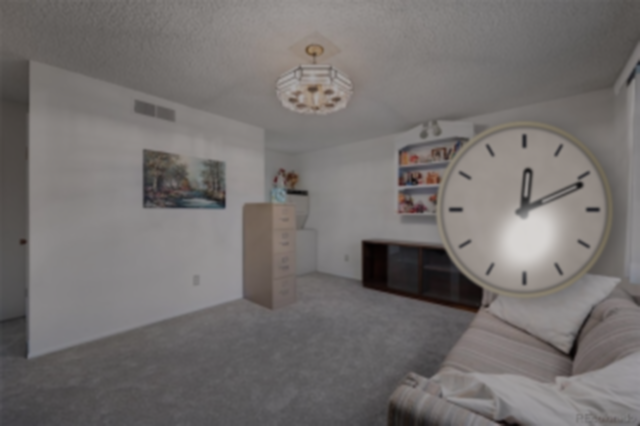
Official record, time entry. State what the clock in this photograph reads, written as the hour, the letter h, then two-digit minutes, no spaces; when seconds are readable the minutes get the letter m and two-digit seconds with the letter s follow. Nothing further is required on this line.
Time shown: 12h11
